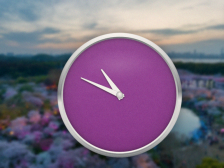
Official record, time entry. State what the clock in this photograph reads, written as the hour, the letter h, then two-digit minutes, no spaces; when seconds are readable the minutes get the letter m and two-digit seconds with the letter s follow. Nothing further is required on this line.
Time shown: 10h49
